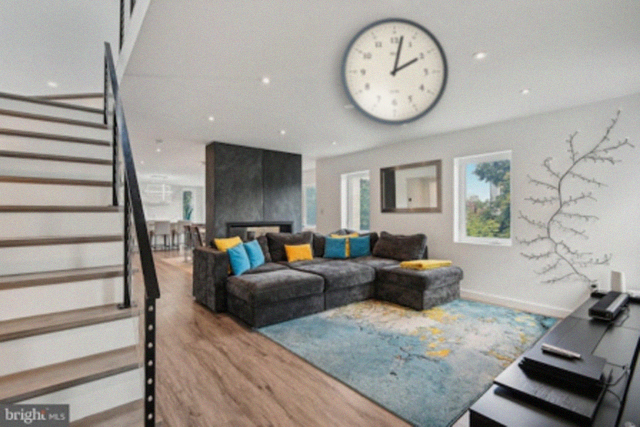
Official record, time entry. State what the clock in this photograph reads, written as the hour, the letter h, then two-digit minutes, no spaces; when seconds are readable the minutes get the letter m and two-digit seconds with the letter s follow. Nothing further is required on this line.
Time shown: 2h02
